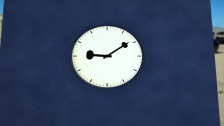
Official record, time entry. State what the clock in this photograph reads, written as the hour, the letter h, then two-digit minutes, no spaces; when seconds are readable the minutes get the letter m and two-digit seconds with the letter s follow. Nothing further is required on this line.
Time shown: 9h09
